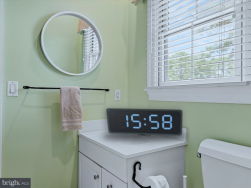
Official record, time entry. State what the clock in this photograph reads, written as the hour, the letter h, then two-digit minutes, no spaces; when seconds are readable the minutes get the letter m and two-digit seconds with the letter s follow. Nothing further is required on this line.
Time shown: 15h58
